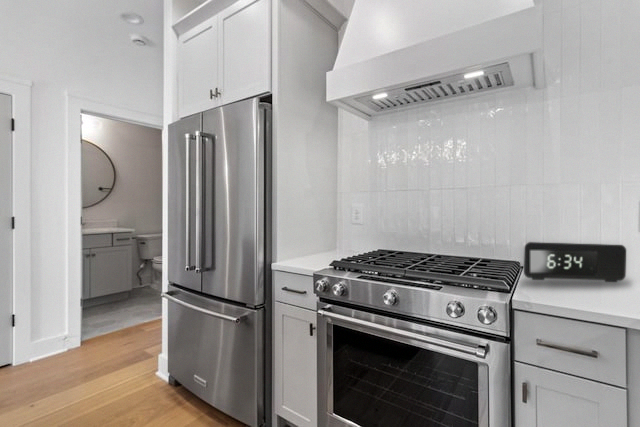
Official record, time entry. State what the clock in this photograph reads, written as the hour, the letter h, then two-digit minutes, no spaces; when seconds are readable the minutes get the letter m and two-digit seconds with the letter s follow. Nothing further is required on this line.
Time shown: 6h34
